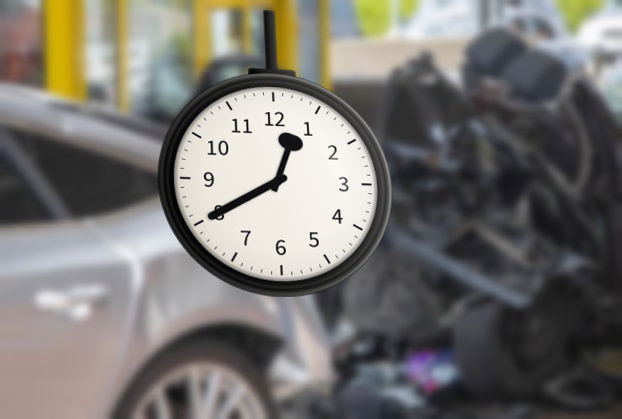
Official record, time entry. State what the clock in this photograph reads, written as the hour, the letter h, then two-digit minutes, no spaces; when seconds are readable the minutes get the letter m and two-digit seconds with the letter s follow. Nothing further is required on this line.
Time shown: 12h40
